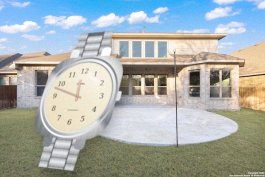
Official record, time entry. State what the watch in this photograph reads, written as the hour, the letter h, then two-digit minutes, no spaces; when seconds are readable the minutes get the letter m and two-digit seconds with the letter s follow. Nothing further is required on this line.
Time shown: 11h48
